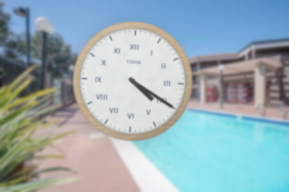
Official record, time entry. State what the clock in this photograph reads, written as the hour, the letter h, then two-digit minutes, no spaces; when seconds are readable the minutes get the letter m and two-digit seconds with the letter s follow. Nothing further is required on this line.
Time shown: 4h20
